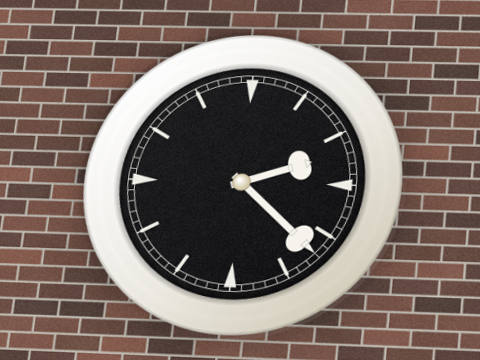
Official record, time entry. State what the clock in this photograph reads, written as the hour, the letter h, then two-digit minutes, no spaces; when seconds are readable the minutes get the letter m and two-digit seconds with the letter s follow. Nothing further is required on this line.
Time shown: 2h22
